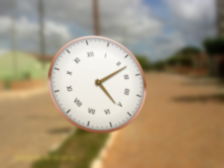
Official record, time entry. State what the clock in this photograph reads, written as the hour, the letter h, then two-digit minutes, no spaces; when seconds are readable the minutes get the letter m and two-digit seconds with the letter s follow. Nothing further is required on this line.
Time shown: 5h12
